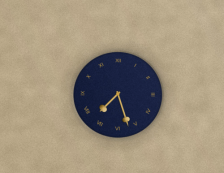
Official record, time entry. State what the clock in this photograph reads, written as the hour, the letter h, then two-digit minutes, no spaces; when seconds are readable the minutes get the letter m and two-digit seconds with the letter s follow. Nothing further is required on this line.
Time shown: 7h27
